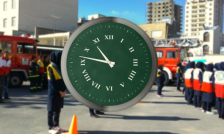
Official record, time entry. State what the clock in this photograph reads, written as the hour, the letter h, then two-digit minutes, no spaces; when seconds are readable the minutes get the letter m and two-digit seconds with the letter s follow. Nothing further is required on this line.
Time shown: 10h47
